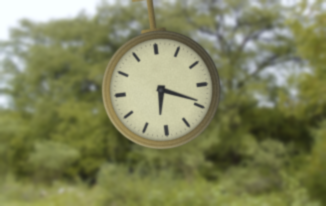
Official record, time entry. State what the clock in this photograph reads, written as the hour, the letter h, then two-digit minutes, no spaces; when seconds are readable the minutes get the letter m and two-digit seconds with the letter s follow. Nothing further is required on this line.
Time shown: 6h19
